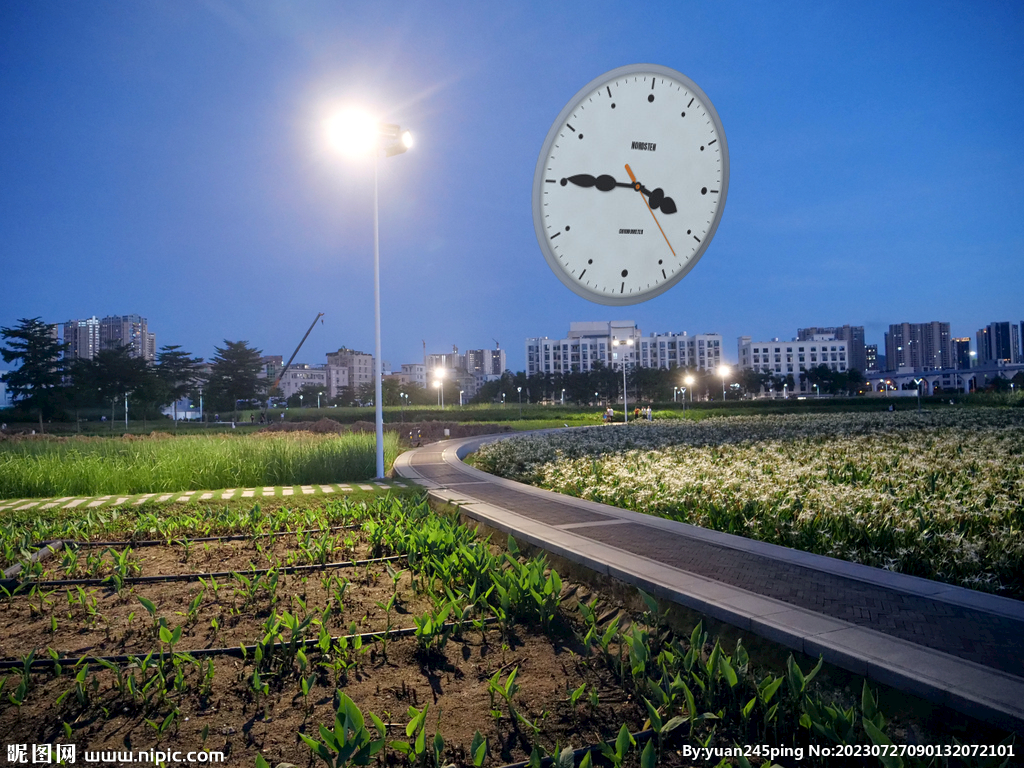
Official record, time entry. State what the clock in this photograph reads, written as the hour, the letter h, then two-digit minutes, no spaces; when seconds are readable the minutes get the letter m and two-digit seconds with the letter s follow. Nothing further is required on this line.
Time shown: 3h45m23s
